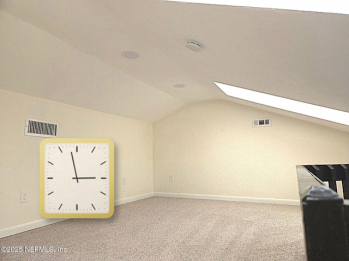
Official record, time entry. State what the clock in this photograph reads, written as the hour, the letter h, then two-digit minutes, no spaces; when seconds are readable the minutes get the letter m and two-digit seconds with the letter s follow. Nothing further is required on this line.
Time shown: 2h58
